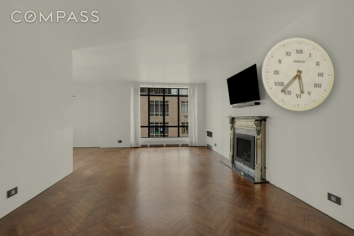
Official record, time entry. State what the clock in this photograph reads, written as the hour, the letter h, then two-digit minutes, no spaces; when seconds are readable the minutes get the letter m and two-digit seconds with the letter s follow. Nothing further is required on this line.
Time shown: 5h37
